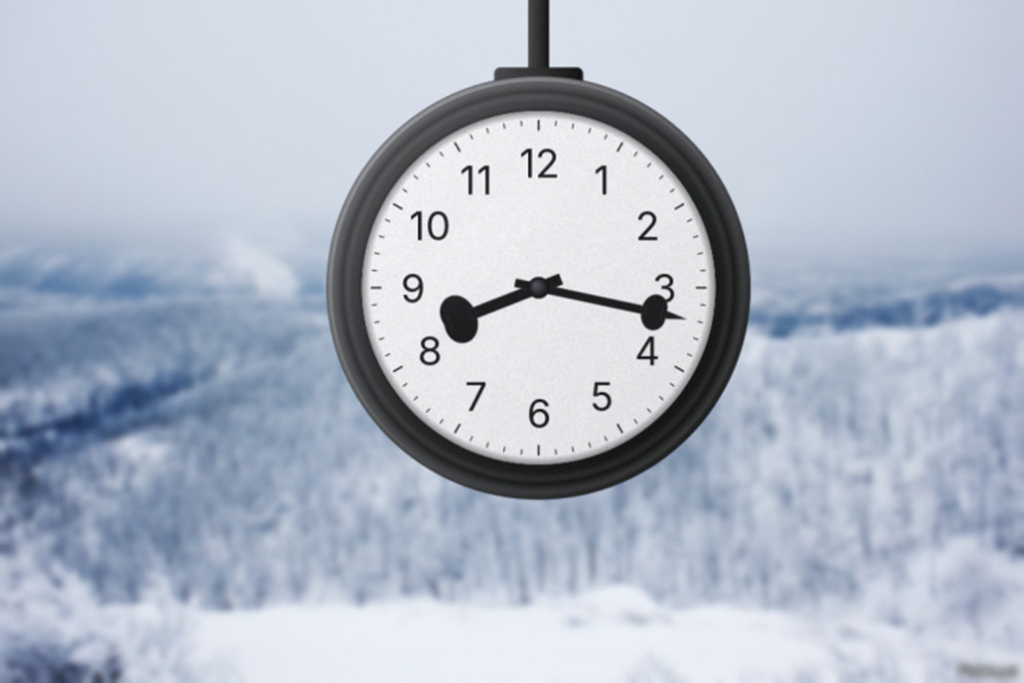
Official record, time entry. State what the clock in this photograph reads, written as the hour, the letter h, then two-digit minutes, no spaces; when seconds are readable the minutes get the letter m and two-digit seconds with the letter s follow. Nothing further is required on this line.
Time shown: 8h17
